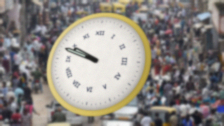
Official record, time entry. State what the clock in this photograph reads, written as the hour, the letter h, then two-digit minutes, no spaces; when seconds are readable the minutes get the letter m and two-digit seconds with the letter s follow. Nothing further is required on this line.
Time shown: 9h48
